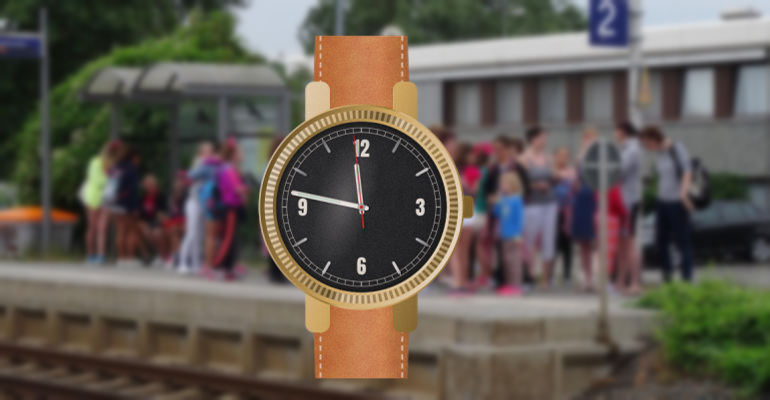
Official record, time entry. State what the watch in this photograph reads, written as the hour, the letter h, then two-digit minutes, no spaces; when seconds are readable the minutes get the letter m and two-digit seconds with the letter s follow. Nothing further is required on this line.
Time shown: 11h46m59s
